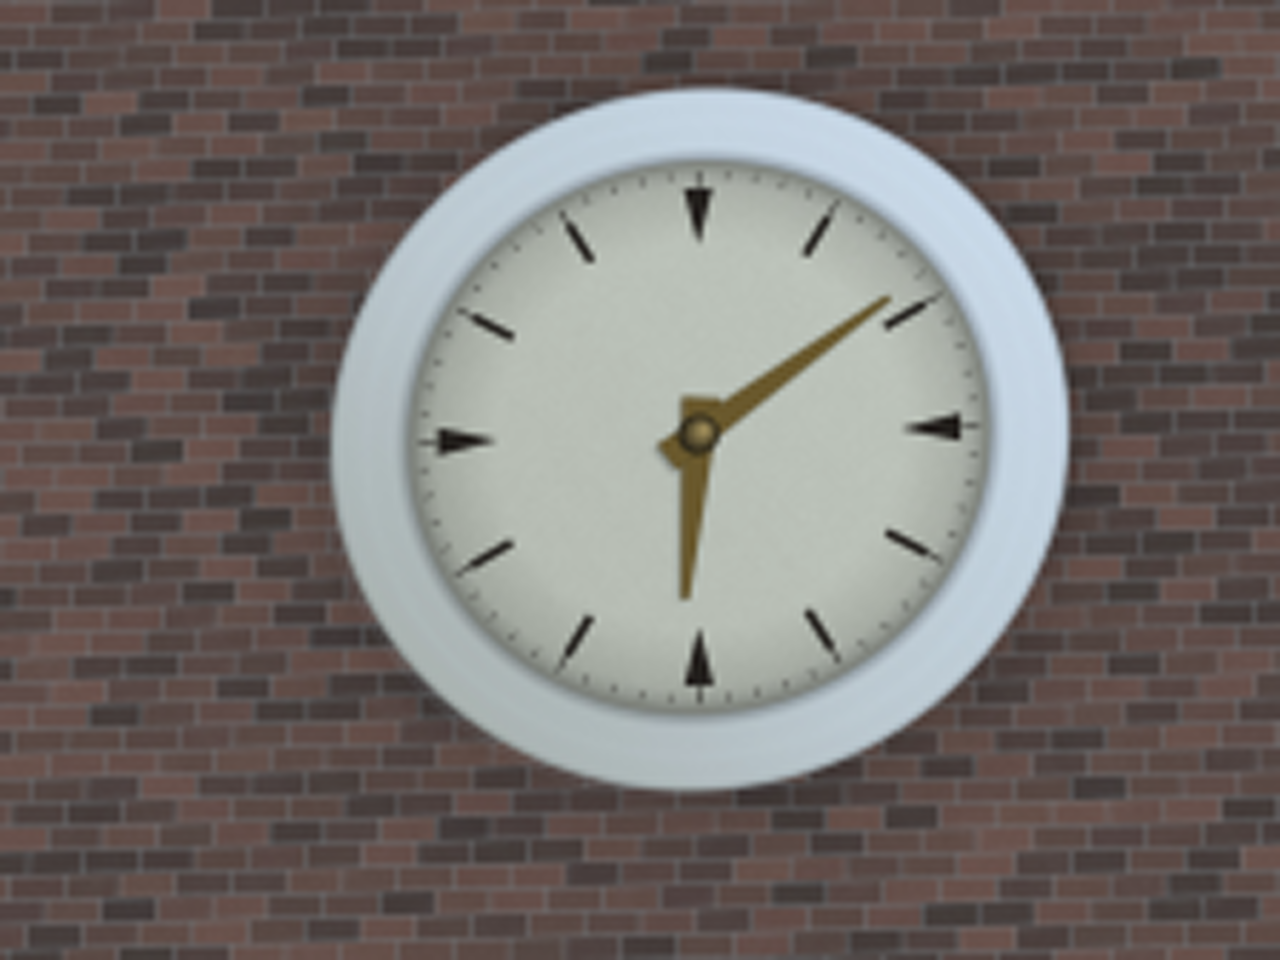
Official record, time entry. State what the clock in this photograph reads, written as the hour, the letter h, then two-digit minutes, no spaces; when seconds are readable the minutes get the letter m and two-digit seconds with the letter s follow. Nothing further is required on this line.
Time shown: 6h09
